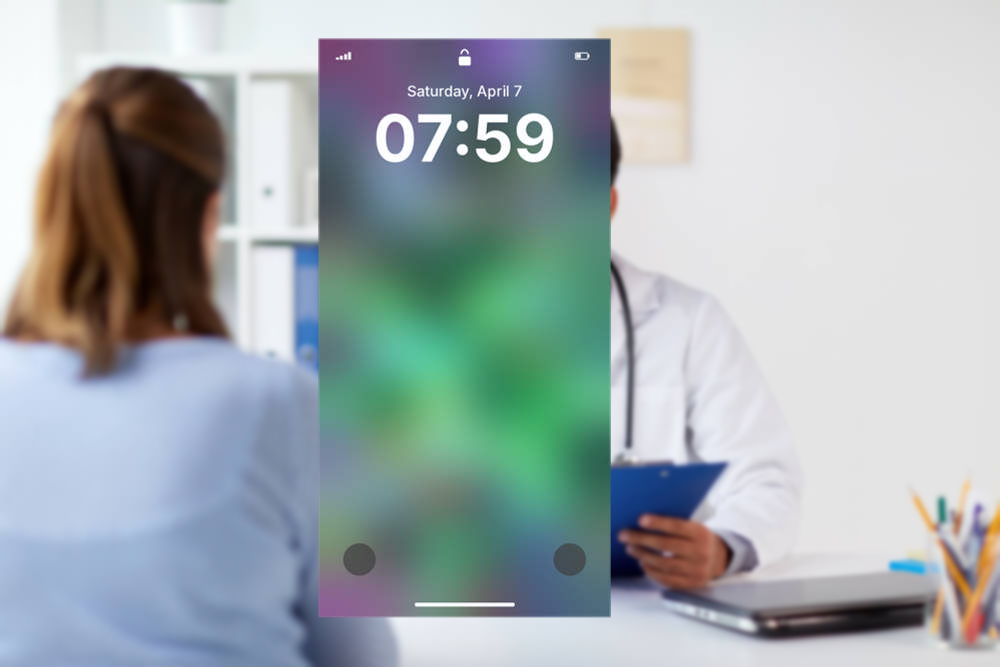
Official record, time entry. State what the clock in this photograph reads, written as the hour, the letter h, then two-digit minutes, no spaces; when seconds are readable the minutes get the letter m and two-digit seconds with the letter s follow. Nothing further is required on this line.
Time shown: 7h59
